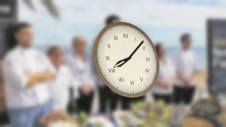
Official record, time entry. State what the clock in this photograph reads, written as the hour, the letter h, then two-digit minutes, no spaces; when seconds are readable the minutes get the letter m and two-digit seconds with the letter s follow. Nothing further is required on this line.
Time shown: 8h08
